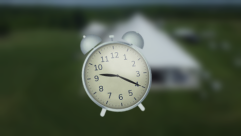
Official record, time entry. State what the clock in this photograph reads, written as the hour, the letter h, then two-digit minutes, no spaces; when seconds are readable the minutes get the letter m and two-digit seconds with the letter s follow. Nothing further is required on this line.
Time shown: 9h20
